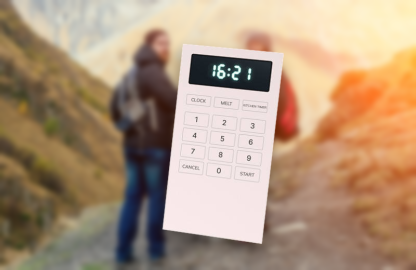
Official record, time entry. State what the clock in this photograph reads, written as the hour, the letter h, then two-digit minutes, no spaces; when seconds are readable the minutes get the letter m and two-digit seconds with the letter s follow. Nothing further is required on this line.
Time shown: 16h21
